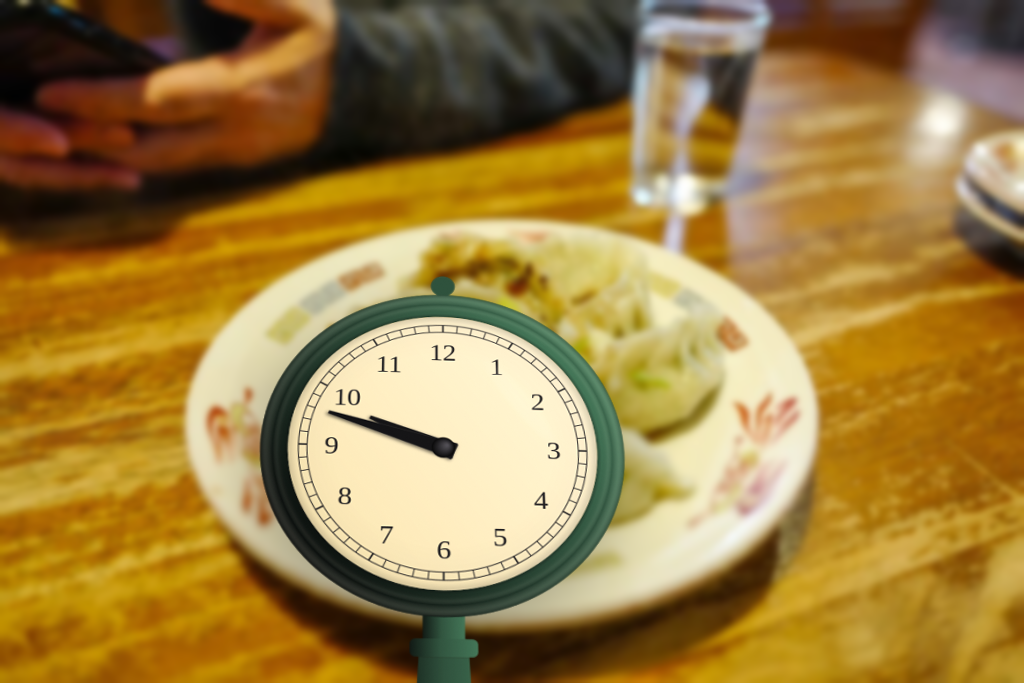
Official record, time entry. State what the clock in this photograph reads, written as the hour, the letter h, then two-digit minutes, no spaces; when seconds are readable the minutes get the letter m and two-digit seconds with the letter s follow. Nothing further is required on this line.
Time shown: 9h48
